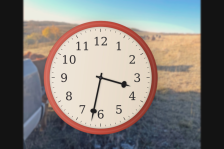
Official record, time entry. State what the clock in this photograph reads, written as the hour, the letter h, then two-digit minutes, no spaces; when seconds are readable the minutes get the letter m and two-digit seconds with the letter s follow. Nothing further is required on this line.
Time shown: 3h32
